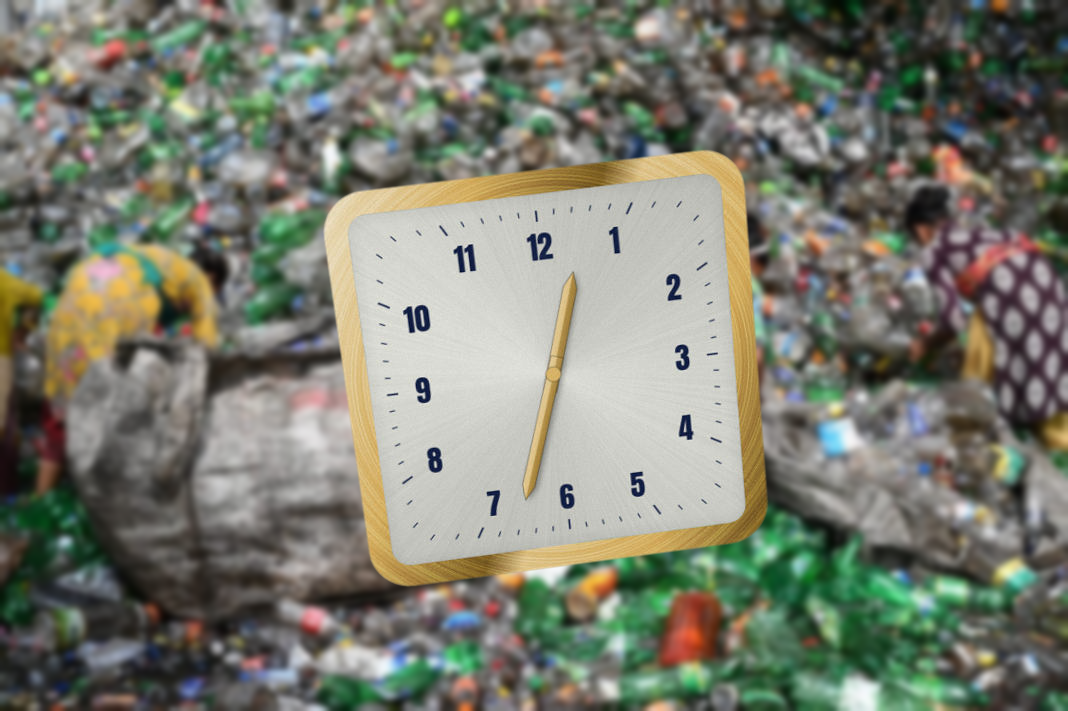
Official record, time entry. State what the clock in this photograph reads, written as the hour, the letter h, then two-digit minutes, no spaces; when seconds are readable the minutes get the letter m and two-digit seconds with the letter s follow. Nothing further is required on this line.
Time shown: 12h33
